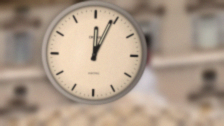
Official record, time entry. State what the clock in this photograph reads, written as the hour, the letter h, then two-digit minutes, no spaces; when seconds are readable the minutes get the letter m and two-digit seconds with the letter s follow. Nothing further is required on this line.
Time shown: 12h04
